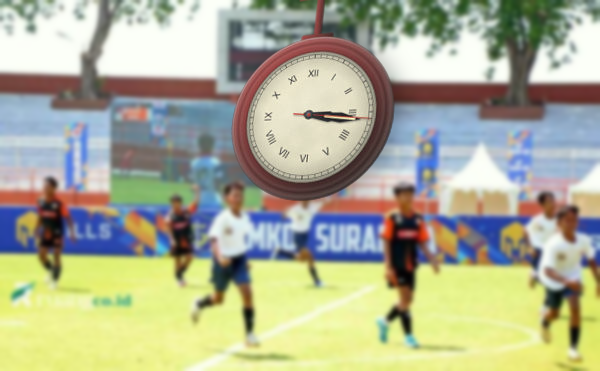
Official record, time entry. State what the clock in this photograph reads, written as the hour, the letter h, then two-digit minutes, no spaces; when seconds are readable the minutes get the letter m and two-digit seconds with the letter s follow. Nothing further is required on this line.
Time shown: 3h16m16s
